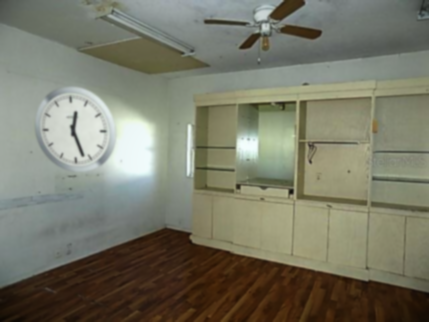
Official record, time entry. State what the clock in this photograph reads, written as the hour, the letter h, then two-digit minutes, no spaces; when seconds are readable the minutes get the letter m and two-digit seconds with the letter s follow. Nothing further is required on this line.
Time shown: 12h27
